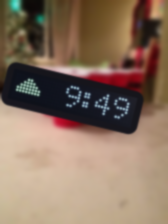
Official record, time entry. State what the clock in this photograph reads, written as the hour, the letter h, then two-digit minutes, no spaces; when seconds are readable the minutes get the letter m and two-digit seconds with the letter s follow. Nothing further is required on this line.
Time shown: 9h49
